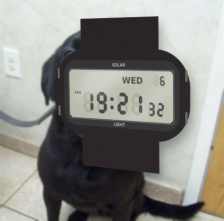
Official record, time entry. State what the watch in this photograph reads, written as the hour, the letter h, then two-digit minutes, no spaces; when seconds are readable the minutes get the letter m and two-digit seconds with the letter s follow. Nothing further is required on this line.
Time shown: 19h21m32s
